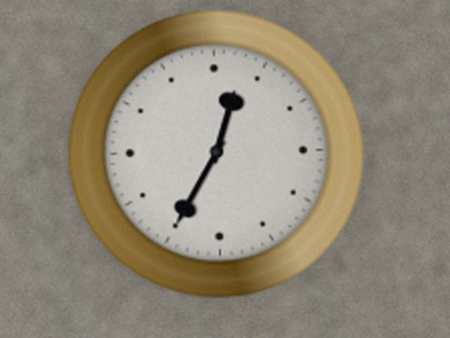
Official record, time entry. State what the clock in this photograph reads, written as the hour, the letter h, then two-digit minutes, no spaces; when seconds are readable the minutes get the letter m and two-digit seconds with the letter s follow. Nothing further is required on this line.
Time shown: 12h35
